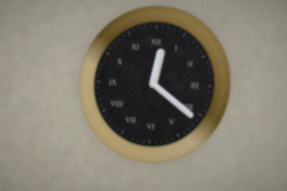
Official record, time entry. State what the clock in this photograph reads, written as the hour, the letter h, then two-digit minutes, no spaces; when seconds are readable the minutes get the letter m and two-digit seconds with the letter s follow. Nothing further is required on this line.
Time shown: 12h21
